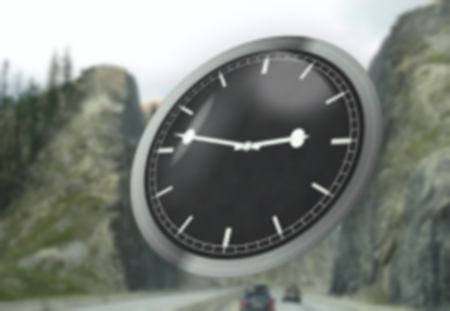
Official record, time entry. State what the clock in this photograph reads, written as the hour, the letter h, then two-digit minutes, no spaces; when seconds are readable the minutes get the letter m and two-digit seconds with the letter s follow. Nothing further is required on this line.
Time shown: 2h47
